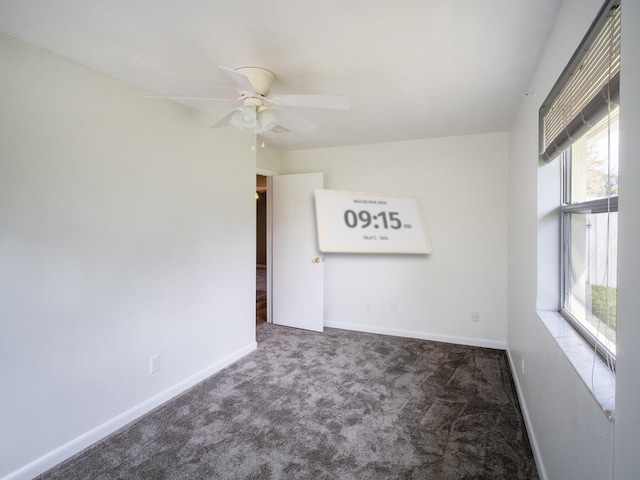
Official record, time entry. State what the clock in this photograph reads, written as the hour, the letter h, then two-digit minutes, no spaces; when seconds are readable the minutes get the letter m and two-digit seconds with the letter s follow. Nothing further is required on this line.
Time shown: 9h15
